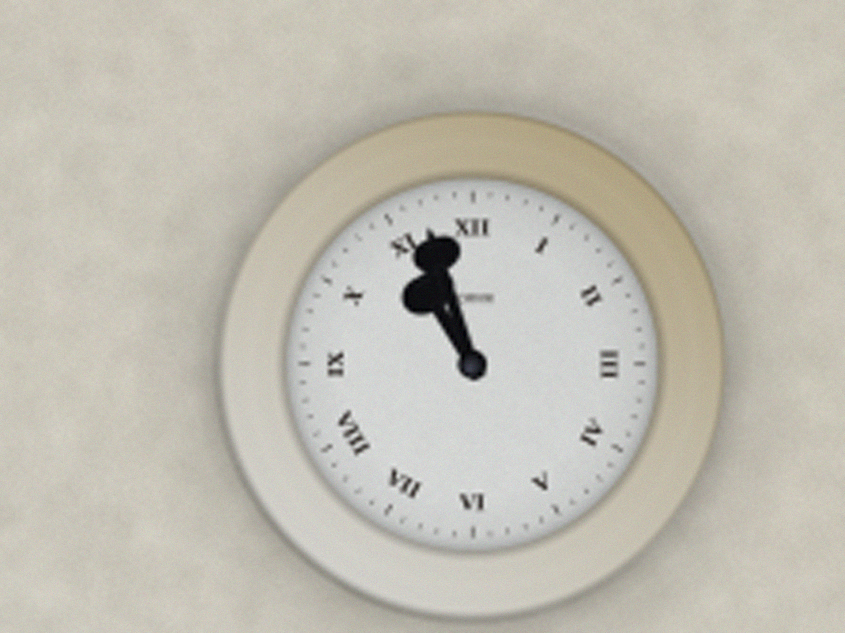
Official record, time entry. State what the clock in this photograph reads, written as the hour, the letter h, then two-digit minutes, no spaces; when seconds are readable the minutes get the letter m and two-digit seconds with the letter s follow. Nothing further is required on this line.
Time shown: 10h57
